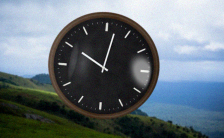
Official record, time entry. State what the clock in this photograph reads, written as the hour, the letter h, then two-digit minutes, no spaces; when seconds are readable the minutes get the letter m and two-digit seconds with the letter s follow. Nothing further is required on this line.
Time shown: 10h02
